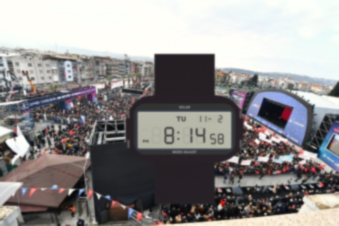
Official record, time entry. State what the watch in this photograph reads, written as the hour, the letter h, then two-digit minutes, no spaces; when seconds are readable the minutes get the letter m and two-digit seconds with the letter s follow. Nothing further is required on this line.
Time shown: 8h14m58s
